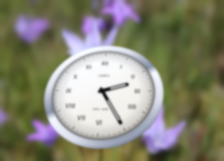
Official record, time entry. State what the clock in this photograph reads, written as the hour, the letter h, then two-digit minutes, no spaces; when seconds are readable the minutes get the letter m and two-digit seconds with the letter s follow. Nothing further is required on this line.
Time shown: 2h25
